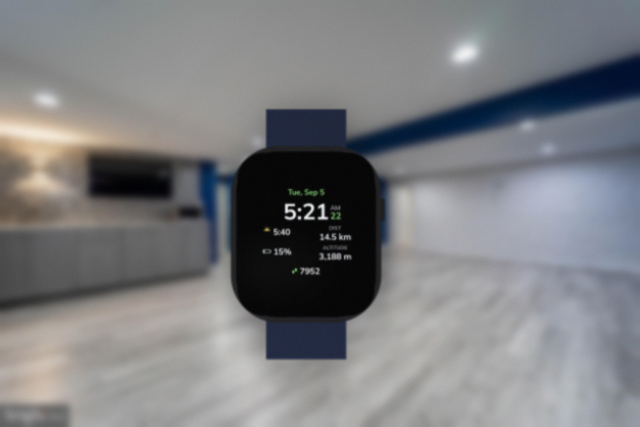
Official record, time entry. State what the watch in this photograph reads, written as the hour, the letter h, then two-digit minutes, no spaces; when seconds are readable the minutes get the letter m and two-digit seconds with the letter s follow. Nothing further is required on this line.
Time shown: 5h21
